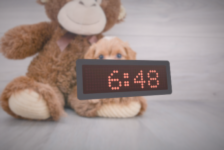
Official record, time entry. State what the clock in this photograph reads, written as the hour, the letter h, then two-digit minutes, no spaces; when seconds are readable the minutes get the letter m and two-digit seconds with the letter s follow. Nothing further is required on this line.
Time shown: 6h48
